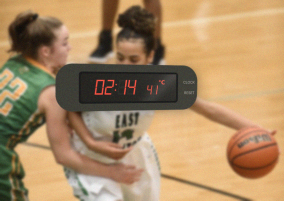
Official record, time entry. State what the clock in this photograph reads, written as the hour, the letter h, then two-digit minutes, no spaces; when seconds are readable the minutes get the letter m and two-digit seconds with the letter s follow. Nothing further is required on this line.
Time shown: 2h14
